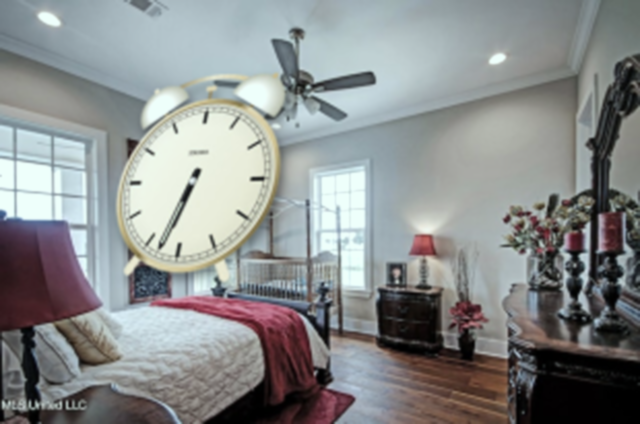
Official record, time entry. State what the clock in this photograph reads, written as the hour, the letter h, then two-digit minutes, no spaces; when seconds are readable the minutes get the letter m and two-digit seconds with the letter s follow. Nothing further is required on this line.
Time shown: 6h33
